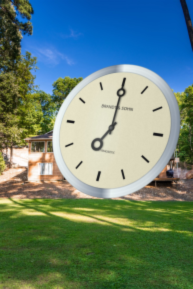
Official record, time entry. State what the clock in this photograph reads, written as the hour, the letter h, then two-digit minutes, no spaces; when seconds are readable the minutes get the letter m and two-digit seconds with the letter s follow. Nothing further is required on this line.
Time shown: 7h00
